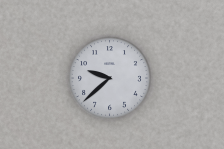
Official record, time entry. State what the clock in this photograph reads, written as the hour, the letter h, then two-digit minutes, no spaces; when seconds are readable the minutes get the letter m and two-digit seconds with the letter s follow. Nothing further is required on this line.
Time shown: 9h38
